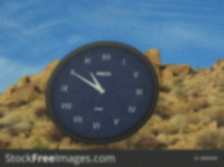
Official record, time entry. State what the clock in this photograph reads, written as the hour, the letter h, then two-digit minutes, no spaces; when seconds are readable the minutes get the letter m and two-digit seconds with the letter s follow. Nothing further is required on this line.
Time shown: 10h50
